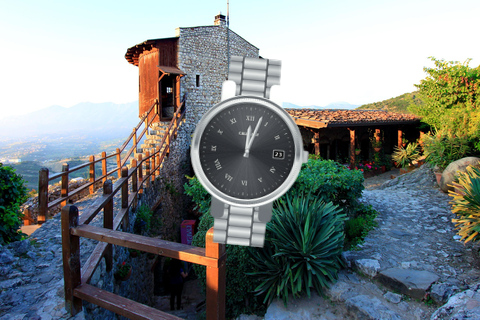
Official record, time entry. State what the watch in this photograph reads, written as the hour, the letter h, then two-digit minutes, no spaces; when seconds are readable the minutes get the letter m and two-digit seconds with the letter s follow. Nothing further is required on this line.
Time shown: 12h03
